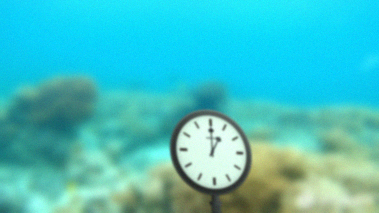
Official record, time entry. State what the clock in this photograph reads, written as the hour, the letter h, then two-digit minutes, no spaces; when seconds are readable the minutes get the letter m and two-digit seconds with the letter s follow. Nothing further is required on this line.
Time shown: 1h00
